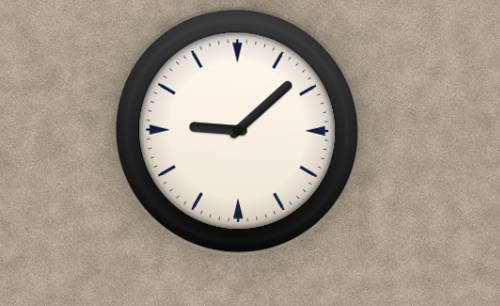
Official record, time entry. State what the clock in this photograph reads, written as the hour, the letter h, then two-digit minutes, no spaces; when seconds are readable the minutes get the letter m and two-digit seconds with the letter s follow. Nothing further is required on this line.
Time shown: 9h08
